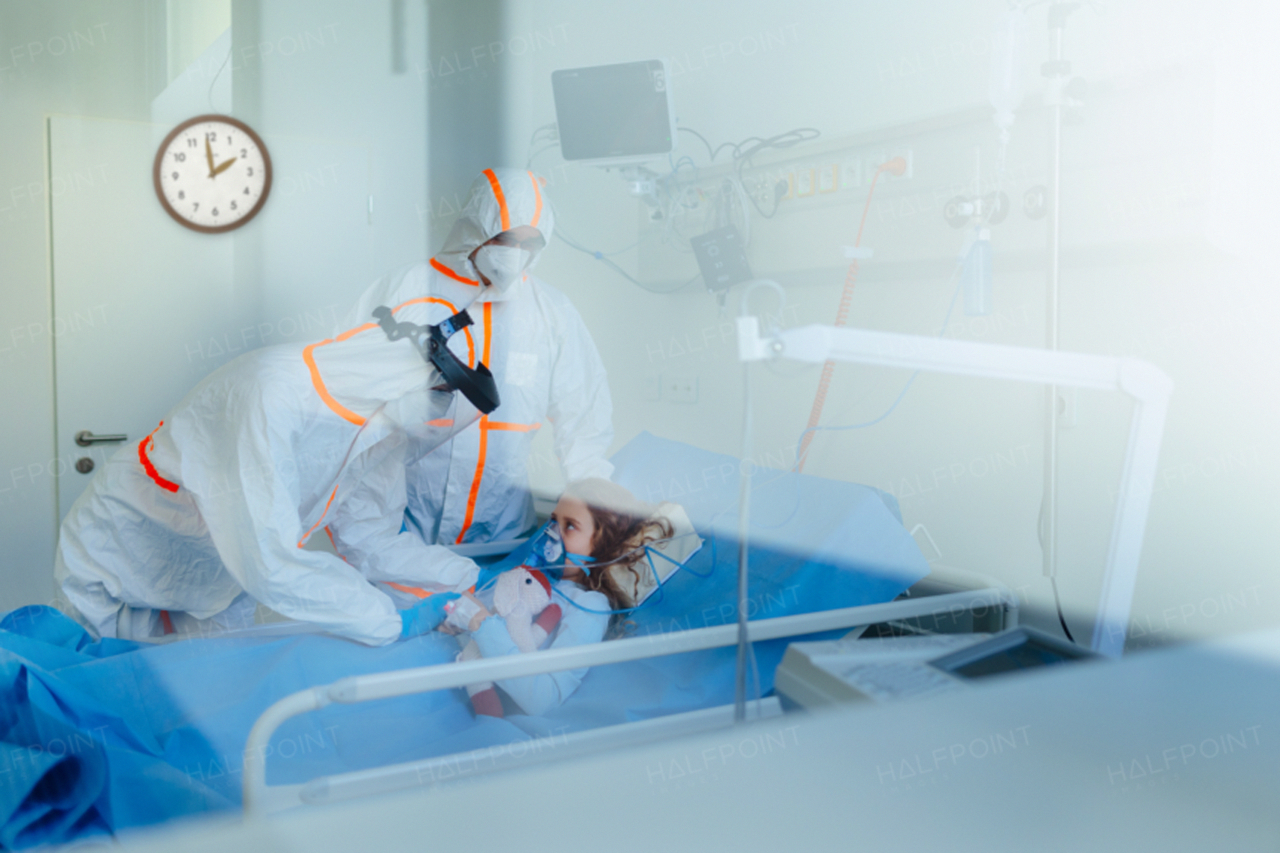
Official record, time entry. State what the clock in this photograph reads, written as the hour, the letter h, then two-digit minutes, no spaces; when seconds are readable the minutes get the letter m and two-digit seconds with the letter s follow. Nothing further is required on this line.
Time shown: 1h59
